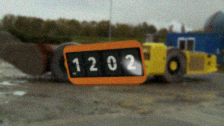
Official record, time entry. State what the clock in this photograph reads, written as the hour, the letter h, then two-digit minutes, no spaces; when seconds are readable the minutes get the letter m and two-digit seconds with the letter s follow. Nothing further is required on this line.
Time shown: 12h02
